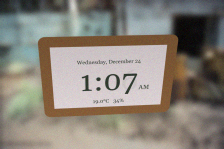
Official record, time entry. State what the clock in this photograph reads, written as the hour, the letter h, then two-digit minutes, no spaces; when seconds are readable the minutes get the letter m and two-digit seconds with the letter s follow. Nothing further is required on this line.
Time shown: 1h07
